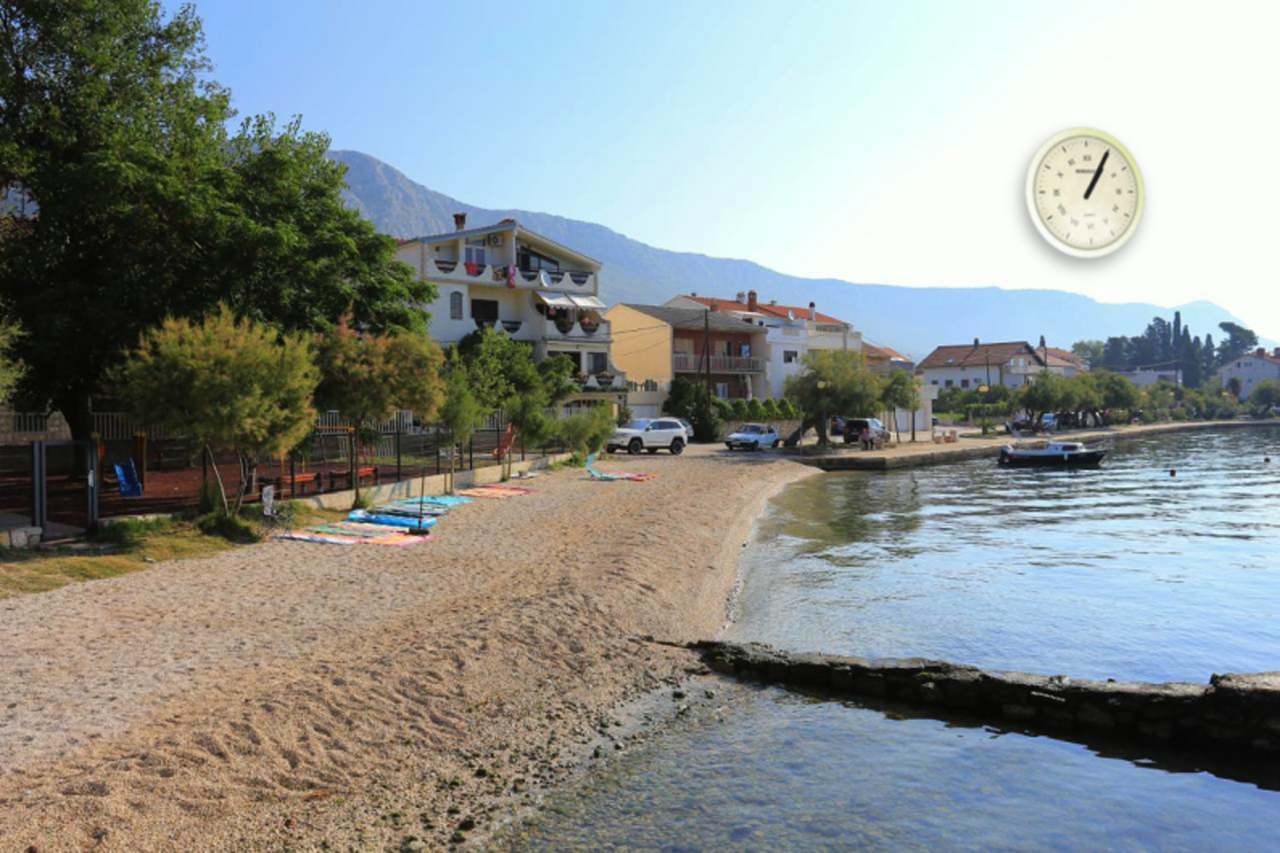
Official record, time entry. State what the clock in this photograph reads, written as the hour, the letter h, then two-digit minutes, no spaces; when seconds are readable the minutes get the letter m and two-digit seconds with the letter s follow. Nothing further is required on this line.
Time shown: 1h05
